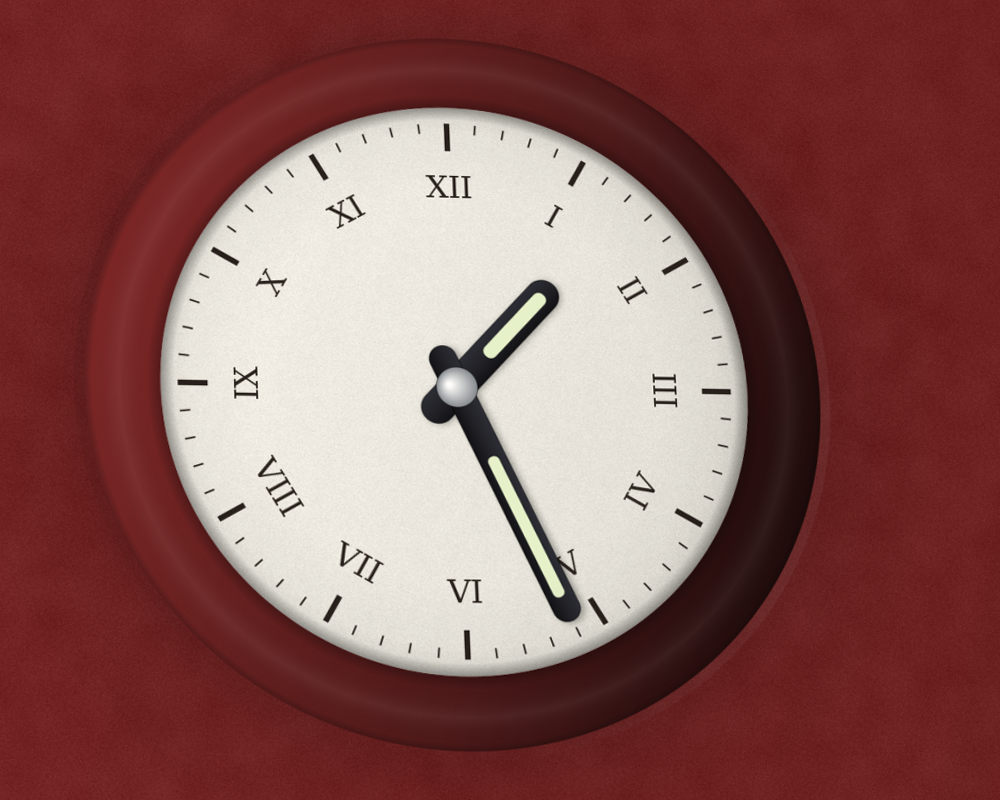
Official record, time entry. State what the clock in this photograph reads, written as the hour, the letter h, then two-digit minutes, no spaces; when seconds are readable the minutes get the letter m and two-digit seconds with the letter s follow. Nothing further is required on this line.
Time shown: 1h26
